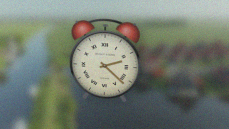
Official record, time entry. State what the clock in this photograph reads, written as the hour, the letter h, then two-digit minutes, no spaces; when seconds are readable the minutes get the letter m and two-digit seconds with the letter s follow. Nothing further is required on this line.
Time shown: 2h22
